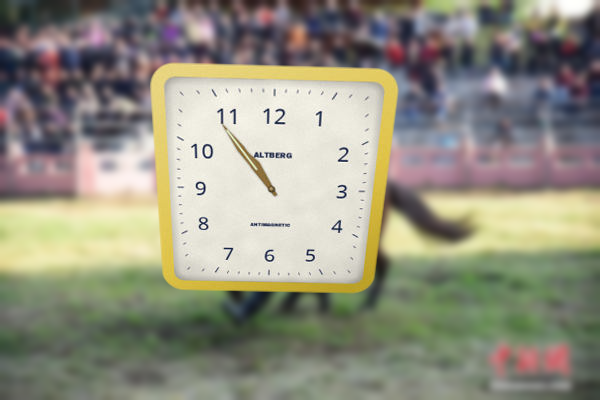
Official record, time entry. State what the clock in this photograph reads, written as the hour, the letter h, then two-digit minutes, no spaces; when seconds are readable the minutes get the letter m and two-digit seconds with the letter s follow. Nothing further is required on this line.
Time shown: 10h54
